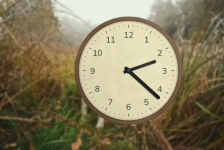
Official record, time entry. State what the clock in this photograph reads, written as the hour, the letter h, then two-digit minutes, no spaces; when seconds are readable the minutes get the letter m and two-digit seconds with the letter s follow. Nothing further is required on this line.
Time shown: 2h22
